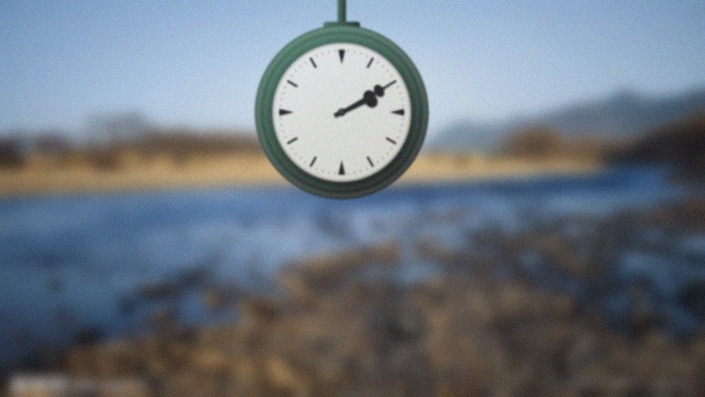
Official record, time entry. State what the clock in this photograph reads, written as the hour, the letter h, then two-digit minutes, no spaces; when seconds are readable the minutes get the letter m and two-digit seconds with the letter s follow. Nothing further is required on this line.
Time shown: 2h10
